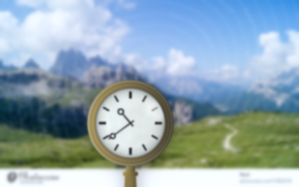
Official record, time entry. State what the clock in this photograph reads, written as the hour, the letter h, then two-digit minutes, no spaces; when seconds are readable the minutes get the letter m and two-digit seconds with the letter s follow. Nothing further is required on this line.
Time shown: 10h39
